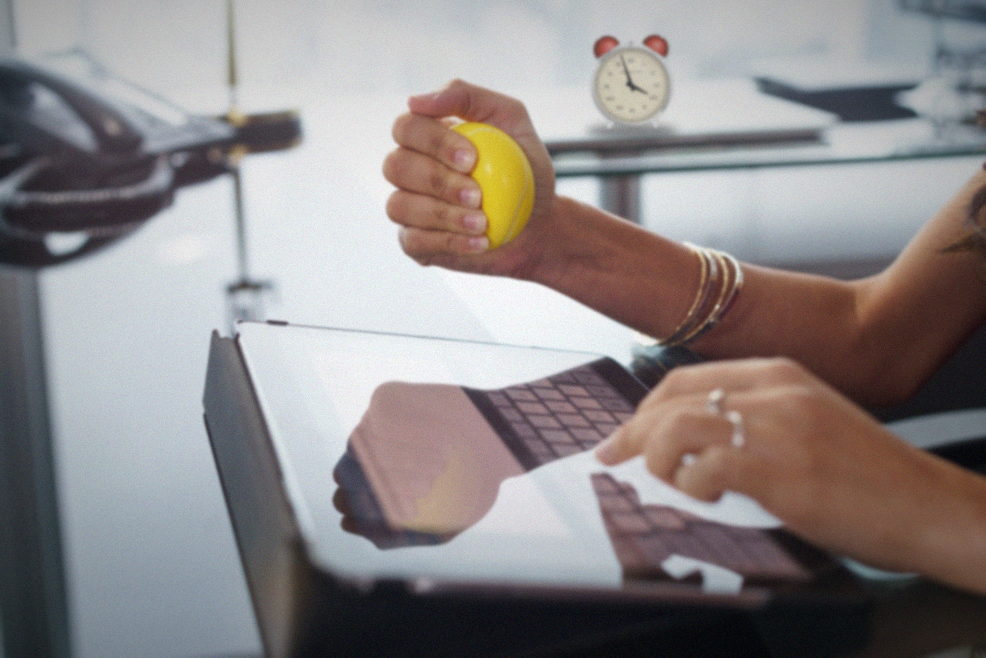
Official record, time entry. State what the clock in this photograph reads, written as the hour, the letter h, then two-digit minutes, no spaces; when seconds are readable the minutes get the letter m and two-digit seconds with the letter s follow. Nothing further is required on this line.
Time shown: 3h57
